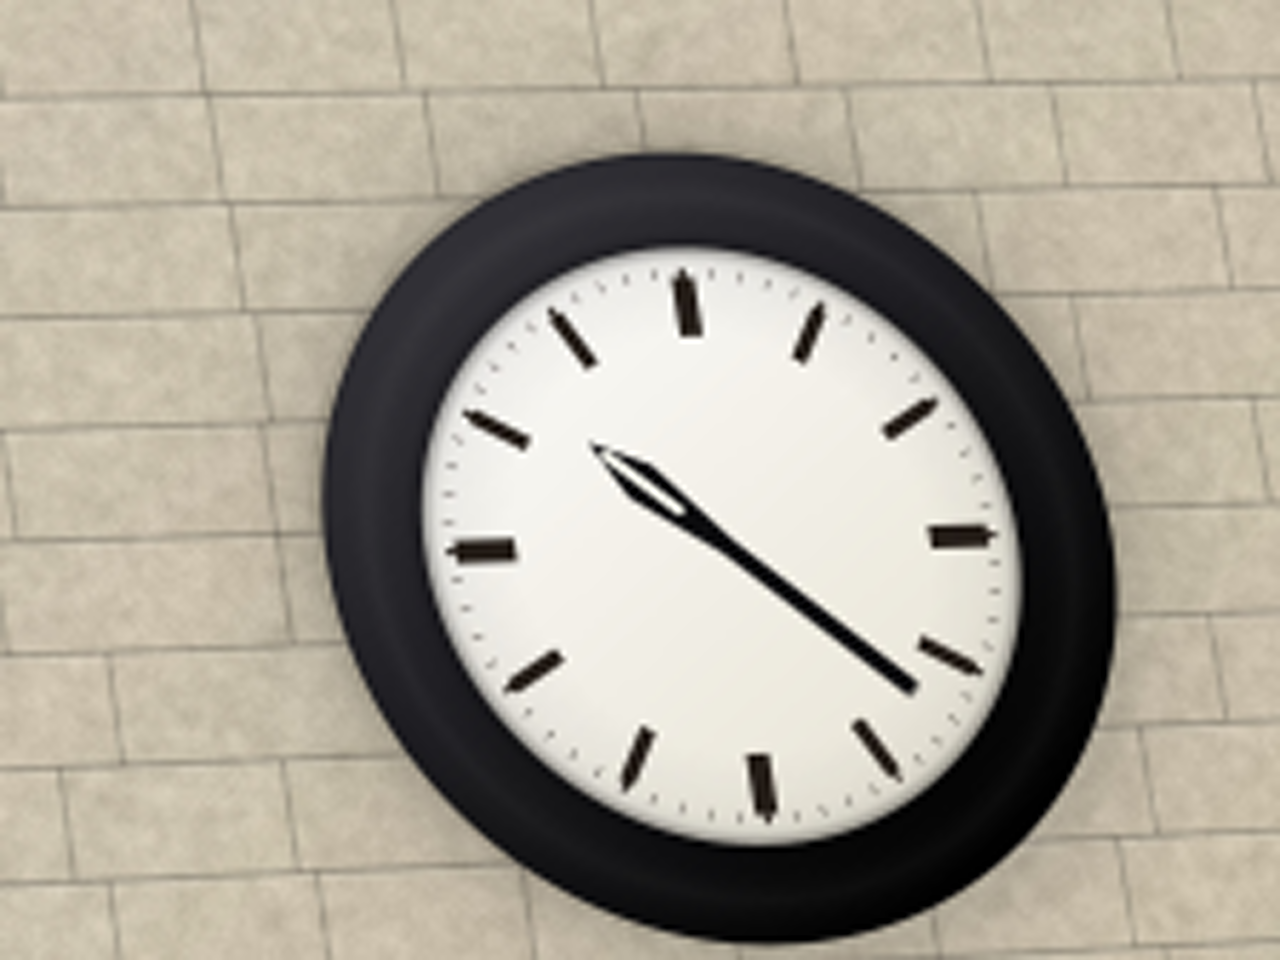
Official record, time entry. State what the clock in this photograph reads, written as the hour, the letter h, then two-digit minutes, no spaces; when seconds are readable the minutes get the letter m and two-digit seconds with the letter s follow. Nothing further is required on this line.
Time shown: 10h22
